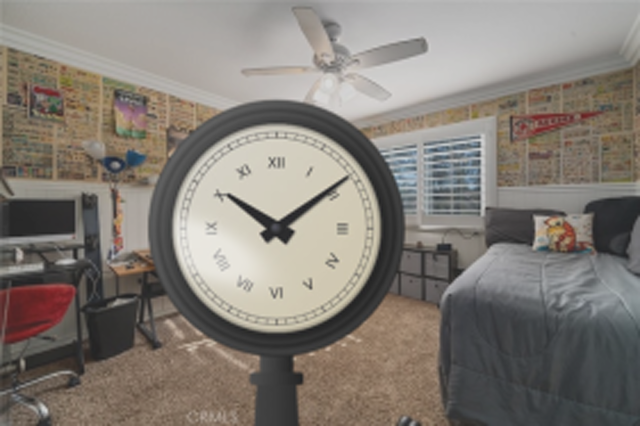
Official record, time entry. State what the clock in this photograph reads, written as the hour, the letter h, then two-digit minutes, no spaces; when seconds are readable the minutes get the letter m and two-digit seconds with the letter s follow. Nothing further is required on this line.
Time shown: 10h09
